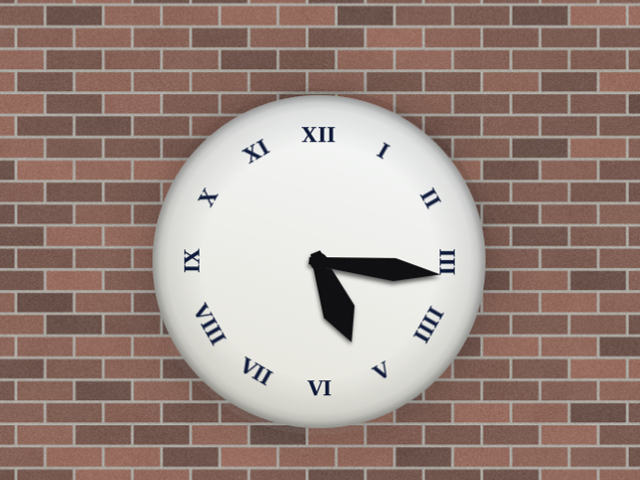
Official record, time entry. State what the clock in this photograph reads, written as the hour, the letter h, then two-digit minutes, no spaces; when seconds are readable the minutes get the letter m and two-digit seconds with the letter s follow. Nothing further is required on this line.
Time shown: 5h16
